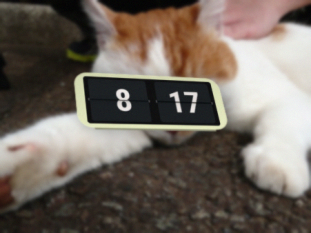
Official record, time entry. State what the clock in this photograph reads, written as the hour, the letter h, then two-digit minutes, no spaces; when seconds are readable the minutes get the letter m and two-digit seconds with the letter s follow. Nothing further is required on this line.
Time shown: 8h17
